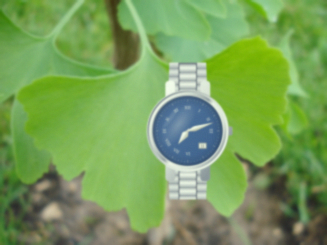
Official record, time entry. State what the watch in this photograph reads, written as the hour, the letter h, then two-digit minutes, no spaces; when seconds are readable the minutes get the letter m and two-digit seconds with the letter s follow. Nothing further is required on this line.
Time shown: 7h12
